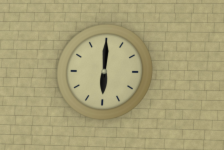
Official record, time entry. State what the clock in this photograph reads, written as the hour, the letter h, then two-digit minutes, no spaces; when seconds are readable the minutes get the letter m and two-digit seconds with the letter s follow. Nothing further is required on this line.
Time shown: 6h00
